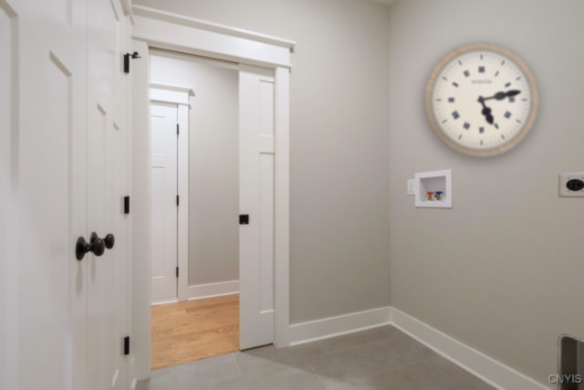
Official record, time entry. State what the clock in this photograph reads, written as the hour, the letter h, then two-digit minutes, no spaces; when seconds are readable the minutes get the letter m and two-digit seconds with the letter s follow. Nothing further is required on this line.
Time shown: 5h13
